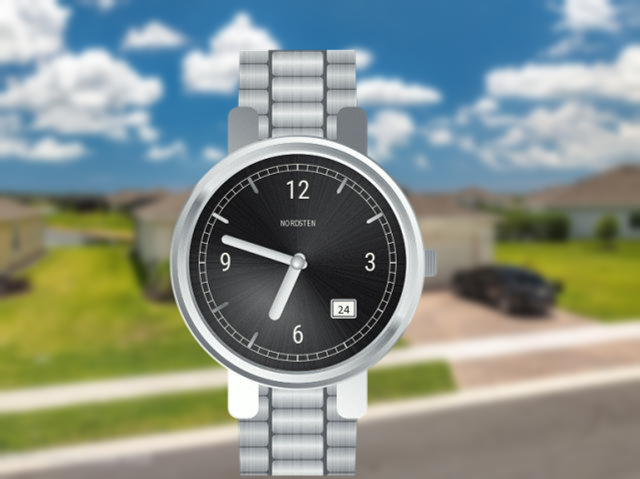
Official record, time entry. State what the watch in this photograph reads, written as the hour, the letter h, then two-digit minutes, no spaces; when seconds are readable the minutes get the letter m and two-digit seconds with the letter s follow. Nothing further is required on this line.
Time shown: 6h48
